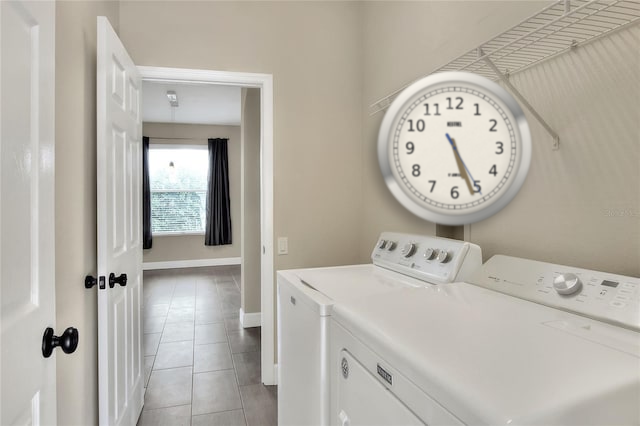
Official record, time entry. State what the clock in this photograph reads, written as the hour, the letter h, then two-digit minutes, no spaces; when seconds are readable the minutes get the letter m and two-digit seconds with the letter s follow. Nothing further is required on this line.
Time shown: 5h26m25s
